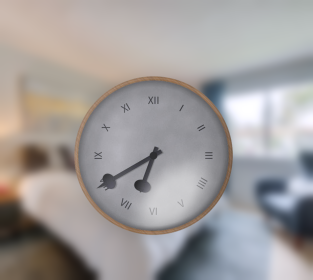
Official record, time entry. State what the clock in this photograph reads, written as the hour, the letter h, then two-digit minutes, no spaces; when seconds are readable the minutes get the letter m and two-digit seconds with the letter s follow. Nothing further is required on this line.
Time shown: 6h40
